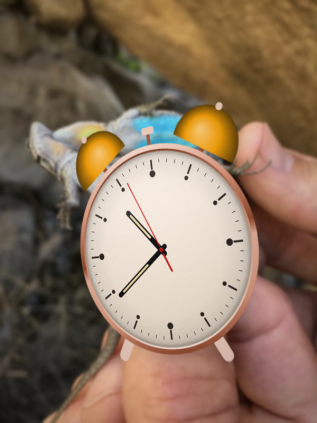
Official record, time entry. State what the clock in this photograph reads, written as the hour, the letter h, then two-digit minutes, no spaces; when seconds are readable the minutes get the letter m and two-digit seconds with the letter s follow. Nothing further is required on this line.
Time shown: 10h38m56s
